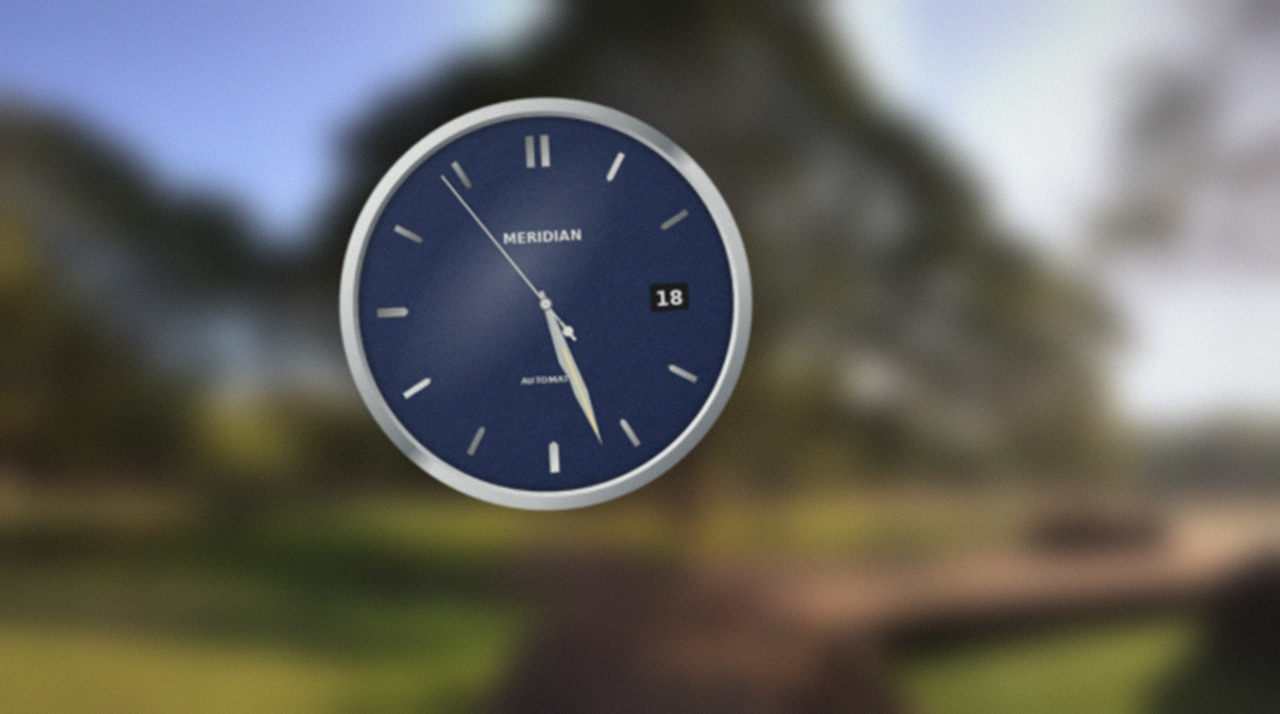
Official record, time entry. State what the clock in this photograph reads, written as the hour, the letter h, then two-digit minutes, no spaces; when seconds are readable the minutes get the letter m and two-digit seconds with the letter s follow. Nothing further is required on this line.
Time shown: 5h26m54s
